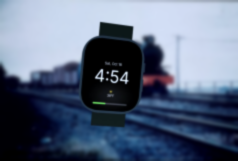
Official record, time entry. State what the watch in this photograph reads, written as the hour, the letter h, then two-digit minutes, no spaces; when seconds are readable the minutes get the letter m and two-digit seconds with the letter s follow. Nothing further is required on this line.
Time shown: 4h54
